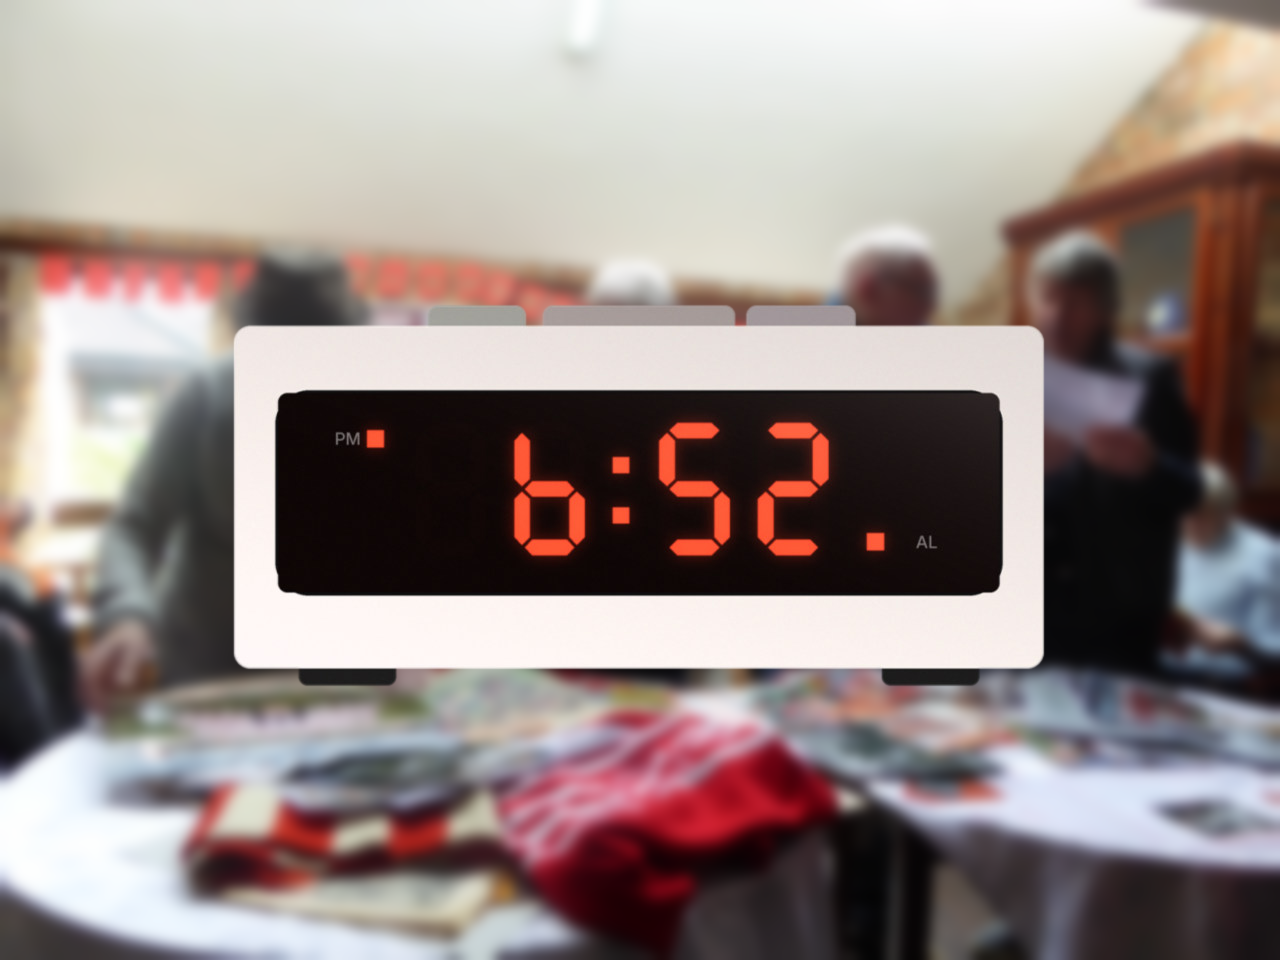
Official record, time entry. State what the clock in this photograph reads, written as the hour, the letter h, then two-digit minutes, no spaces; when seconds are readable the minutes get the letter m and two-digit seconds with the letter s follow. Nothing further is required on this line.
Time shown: 6h52
